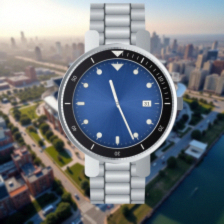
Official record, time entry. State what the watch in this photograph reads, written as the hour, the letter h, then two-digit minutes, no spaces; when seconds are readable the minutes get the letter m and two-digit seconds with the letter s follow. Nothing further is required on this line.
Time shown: 11h26
